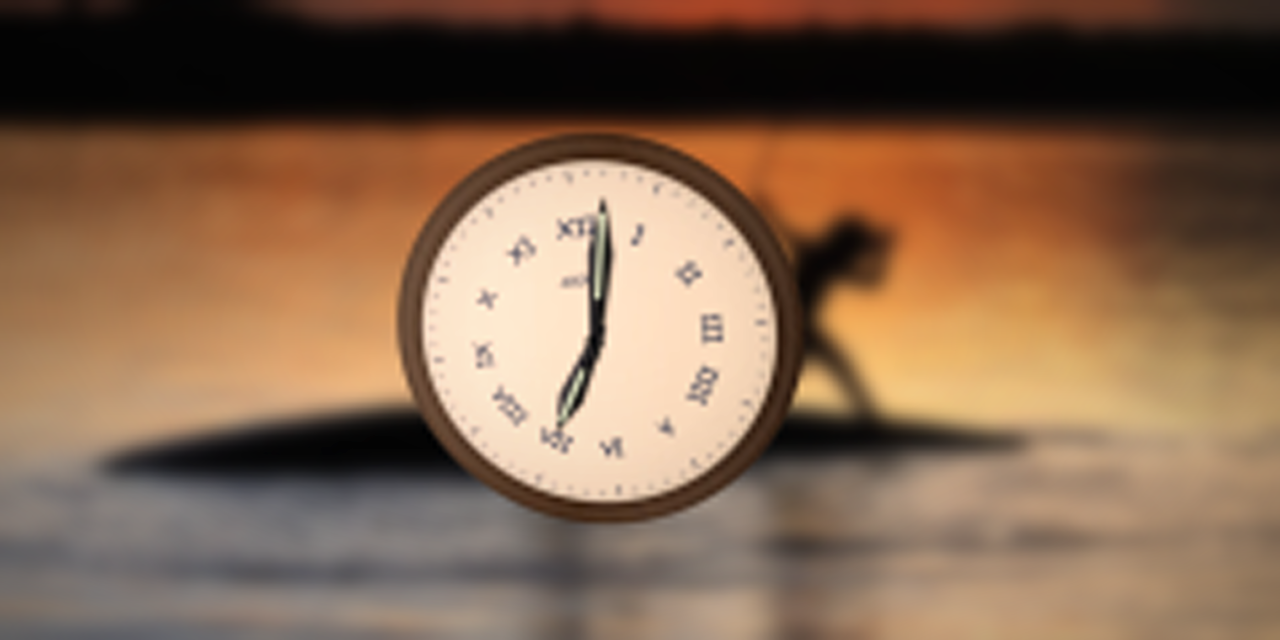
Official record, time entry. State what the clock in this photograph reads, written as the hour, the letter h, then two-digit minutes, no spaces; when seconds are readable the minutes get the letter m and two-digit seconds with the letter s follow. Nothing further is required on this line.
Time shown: 7h02
